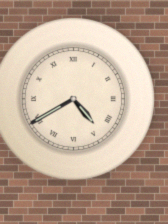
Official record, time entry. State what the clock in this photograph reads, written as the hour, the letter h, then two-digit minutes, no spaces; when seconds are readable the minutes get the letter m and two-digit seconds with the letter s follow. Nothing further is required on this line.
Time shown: 4h40
